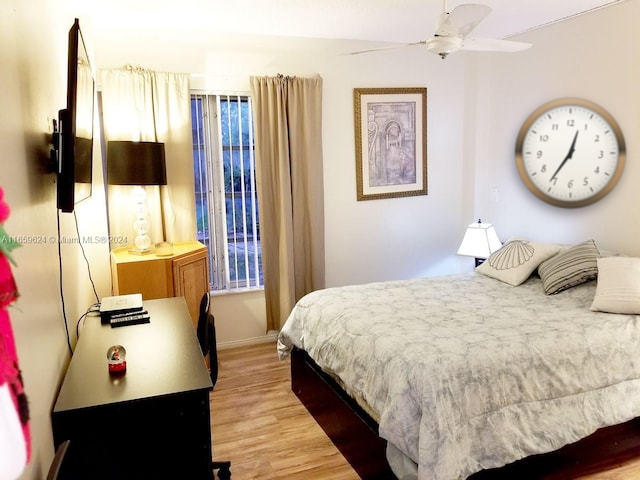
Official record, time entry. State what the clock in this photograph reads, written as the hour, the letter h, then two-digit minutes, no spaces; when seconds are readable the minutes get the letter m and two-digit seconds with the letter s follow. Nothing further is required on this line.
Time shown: 12h36
